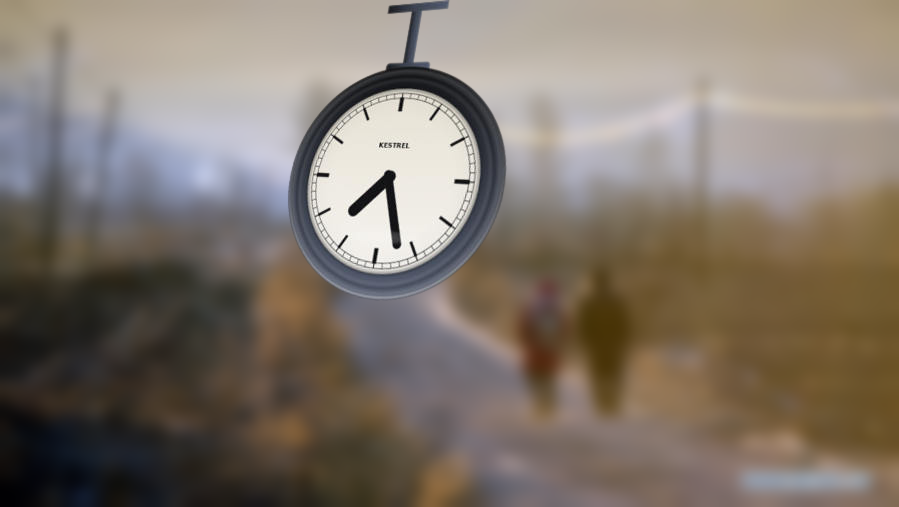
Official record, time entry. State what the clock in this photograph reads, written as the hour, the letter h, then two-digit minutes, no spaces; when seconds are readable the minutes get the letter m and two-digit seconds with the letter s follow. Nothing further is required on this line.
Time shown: 7h27
